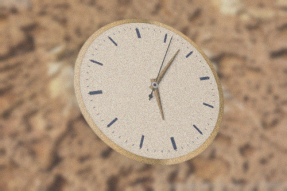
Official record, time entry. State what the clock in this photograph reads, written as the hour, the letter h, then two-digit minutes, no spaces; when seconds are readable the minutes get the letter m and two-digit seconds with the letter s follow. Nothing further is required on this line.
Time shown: 6h08m06s
